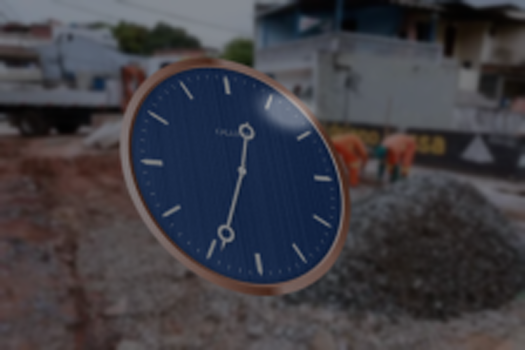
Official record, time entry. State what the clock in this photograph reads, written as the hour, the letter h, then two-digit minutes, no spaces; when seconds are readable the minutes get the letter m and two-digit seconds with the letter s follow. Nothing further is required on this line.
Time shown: 12h34
